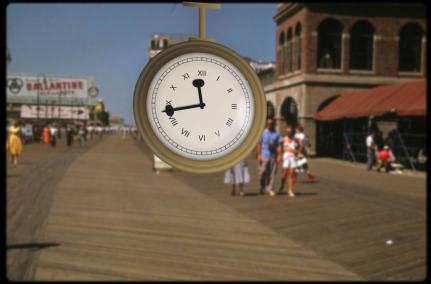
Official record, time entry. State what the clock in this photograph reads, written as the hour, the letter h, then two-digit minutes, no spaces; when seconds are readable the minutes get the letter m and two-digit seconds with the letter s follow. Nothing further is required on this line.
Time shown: 11h43
